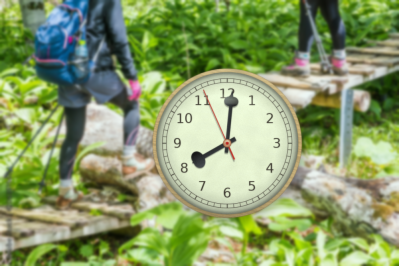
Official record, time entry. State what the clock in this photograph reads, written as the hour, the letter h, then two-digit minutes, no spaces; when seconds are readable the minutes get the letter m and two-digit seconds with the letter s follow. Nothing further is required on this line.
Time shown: 8h00m56s
